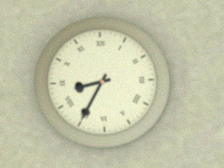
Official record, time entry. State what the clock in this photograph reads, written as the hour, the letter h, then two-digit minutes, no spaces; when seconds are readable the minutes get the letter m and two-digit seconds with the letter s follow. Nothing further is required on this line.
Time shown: 8h35
